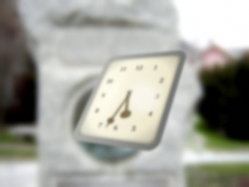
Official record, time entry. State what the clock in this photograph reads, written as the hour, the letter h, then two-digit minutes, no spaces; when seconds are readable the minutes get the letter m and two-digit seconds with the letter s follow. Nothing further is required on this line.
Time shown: 5h33
